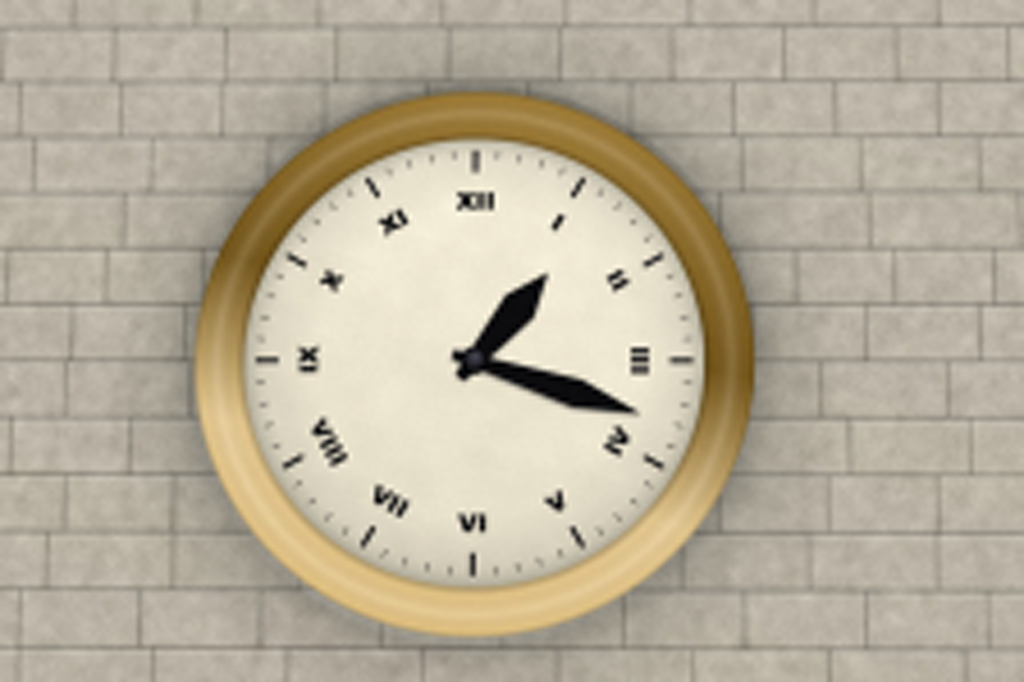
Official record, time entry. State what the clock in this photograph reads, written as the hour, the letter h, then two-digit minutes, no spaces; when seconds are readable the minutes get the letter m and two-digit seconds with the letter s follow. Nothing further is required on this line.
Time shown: 1h18
